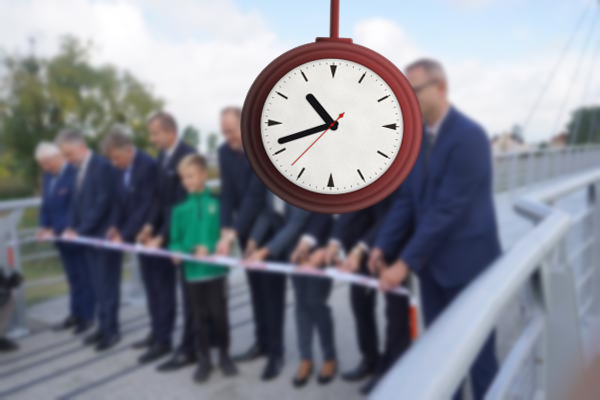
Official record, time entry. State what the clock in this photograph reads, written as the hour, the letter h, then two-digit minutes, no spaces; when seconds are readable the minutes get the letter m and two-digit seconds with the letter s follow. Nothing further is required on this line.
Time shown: 10h41m37s
